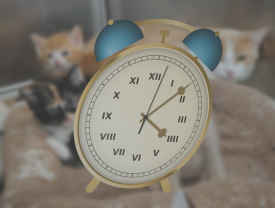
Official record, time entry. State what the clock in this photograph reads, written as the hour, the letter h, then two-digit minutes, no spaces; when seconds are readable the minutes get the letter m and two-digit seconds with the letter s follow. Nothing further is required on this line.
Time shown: 4h08m02s
